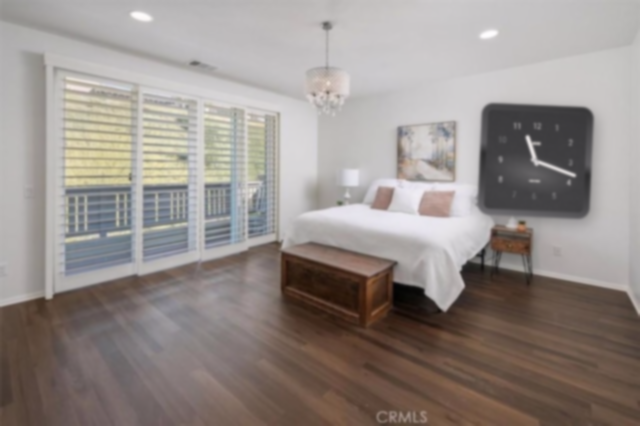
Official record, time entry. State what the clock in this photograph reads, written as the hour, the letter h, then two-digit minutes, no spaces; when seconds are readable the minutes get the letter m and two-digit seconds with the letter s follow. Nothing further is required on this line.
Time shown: 11h18
